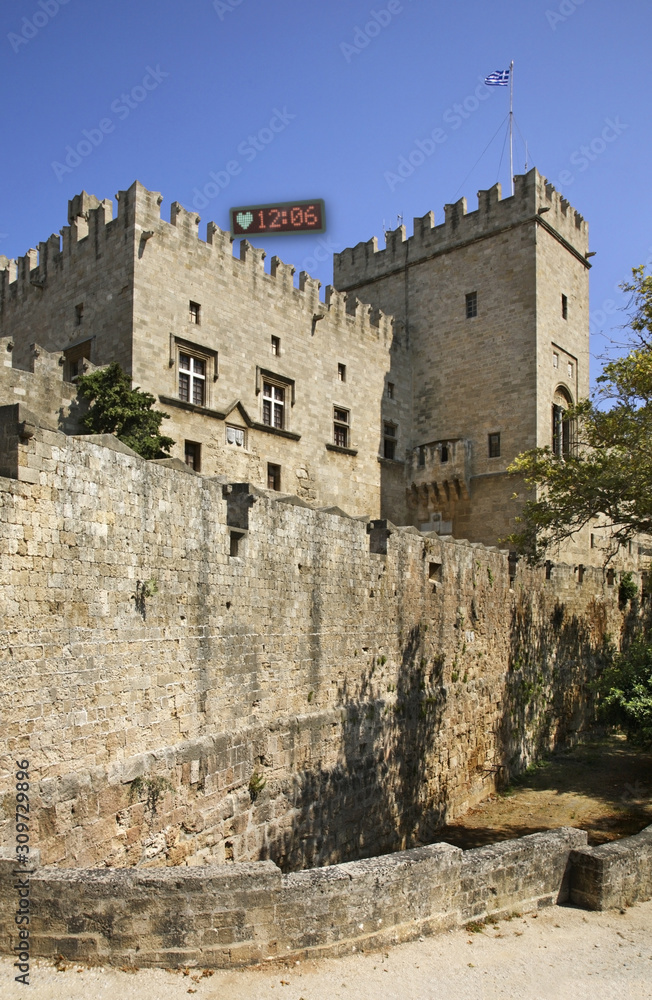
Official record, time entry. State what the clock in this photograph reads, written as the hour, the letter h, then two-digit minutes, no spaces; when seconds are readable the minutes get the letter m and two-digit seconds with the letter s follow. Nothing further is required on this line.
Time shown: 12h06
